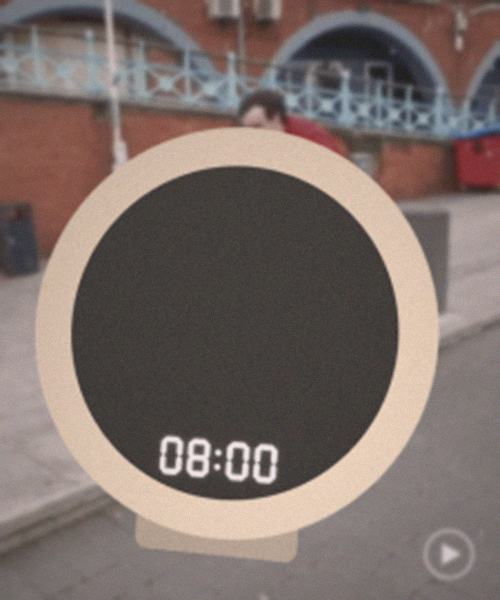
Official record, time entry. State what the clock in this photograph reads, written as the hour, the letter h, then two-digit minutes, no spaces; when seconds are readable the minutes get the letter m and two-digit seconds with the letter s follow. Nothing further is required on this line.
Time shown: 8h00
